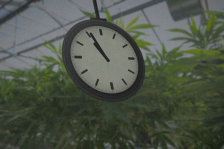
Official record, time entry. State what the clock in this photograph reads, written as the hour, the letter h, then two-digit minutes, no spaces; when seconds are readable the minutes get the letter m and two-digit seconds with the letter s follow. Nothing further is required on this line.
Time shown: 10h56
